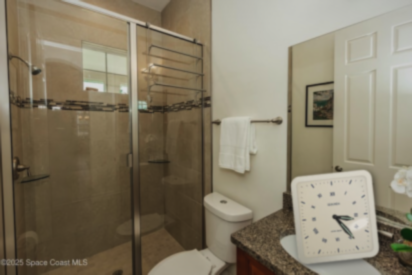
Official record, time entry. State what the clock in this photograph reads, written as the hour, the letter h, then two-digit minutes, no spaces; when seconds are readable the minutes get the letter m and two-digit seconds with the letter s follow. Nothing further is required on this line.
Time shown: 3h24
